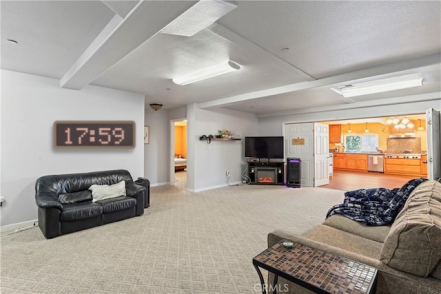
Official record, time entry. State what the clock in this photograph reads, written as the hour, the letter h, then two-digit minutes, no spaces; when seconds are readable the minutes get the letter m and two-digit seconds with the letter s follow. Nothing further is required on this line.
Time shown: 17h59
